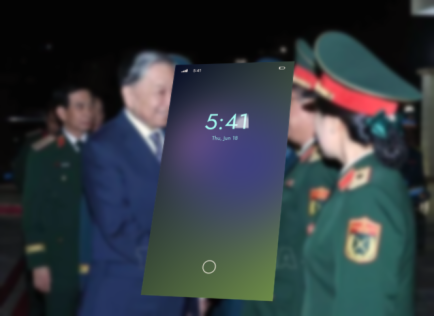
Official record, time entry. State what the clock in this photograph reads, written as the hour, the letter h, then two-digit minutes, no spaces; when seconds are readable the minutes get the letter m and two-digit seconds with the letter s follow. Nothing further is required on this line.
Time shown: 5h41
